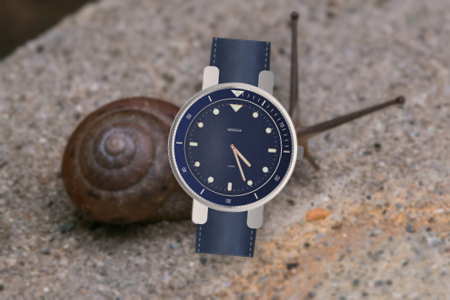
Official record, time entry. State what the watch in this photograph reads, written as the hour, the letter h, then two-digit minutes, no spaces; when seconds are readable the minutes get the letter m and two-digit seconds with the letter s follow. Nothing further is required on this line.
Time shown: 4h26
